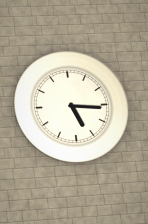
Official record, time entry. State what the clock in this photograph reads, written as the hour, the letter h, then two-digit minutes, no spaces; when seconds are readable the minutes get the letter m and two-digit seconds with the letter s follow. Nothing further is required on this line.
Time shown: 5h16
